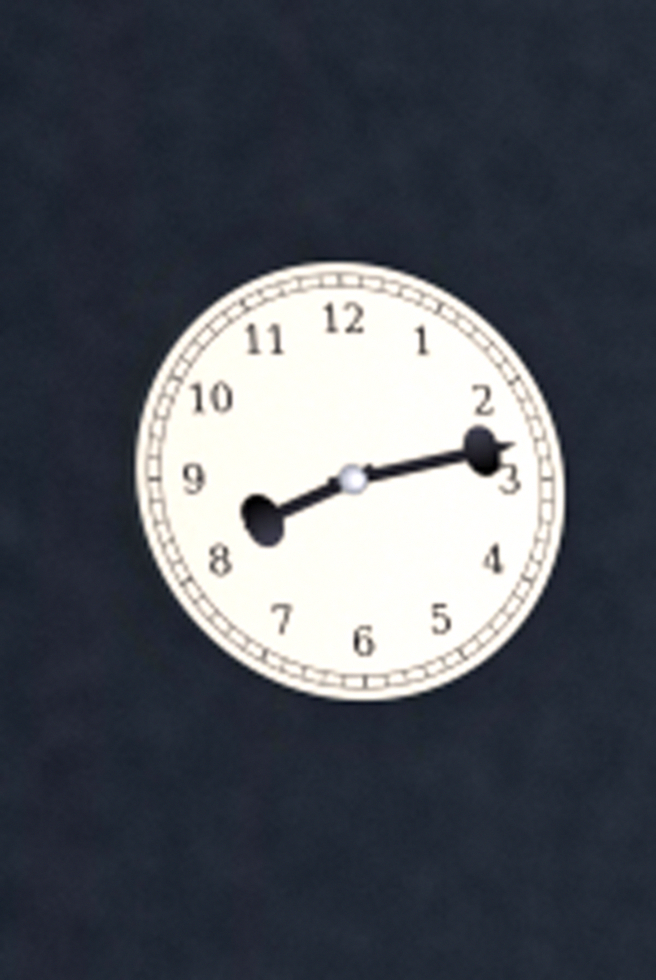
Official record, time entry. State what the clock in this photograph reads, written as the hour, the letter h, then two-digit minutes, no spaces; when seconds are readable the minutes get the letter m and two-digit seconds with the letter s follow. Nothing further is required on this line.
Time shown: 8h13
